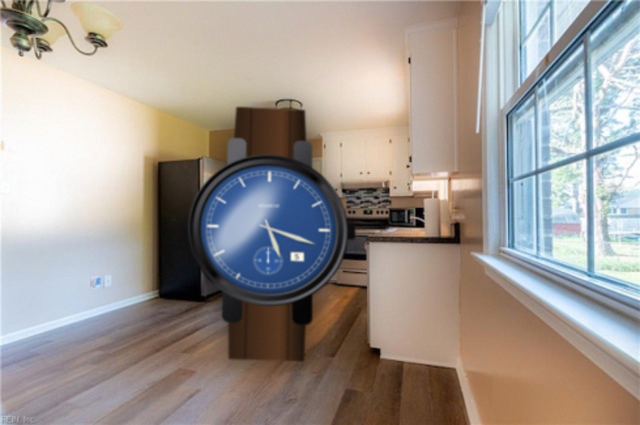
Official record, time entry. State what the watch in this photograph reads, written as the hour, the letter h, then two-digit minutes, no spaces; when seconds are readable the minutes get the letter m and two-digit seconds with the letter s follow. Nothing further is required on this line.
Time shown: 5h18
